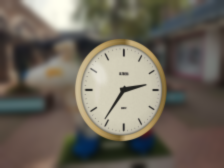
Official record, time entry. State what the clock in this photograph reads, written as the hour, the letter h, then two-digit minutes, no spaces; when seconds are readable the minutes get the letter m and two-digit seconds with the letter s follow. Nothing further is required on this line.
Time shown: 2h36
